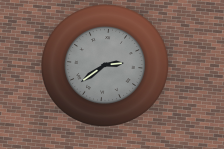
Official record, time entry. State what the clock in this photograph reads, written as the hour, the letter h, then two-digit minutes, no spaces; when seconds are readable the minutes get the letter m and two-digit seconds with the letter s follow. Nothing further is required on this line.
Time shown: 2h38
